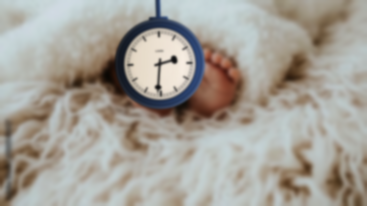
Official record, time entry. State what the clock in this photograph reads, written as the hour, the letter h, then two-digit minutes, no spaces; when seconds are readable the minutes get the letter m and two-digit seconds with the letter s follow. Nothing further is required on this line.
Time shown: 2h31
